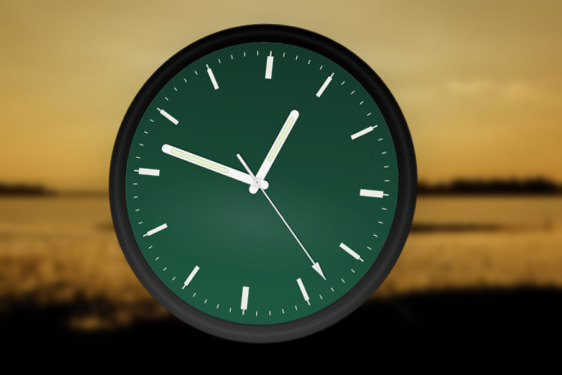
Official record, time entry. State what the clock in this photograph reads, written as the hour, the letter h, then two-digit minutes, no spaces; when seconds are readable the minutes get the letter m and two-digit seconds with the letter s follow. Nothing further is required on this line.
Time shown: 12h47m23s
